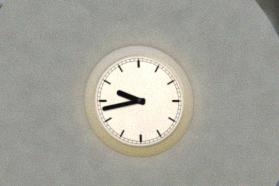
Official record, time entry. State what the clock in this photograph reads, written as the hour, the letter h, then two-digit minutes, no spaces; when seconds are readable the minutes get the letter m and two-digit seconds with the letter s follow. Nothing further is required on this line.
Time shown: 9h43
